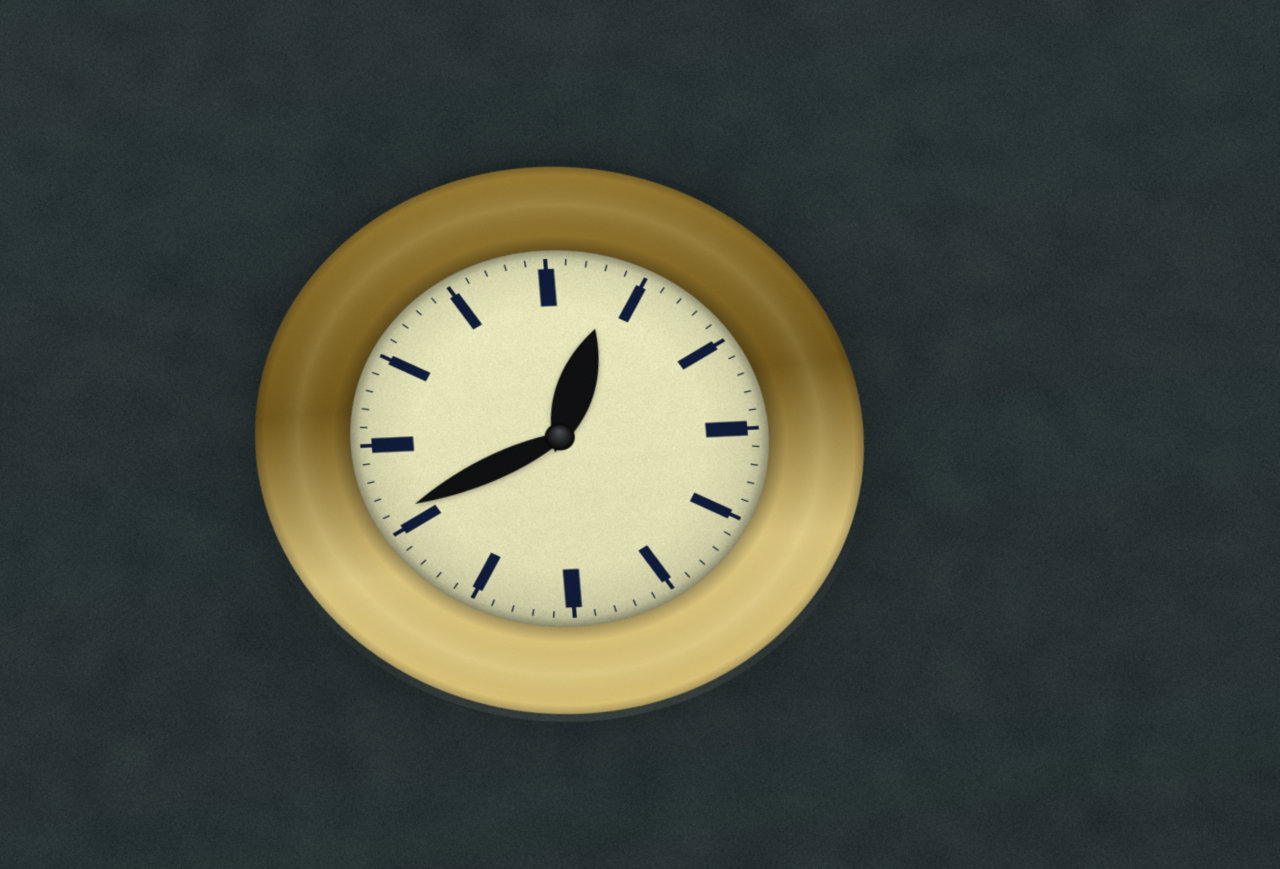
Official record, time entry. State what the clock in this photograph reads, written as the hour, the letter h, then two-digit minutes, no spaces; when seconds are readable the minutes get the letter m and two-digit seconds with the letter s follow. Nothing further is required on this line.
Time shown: 12h41
